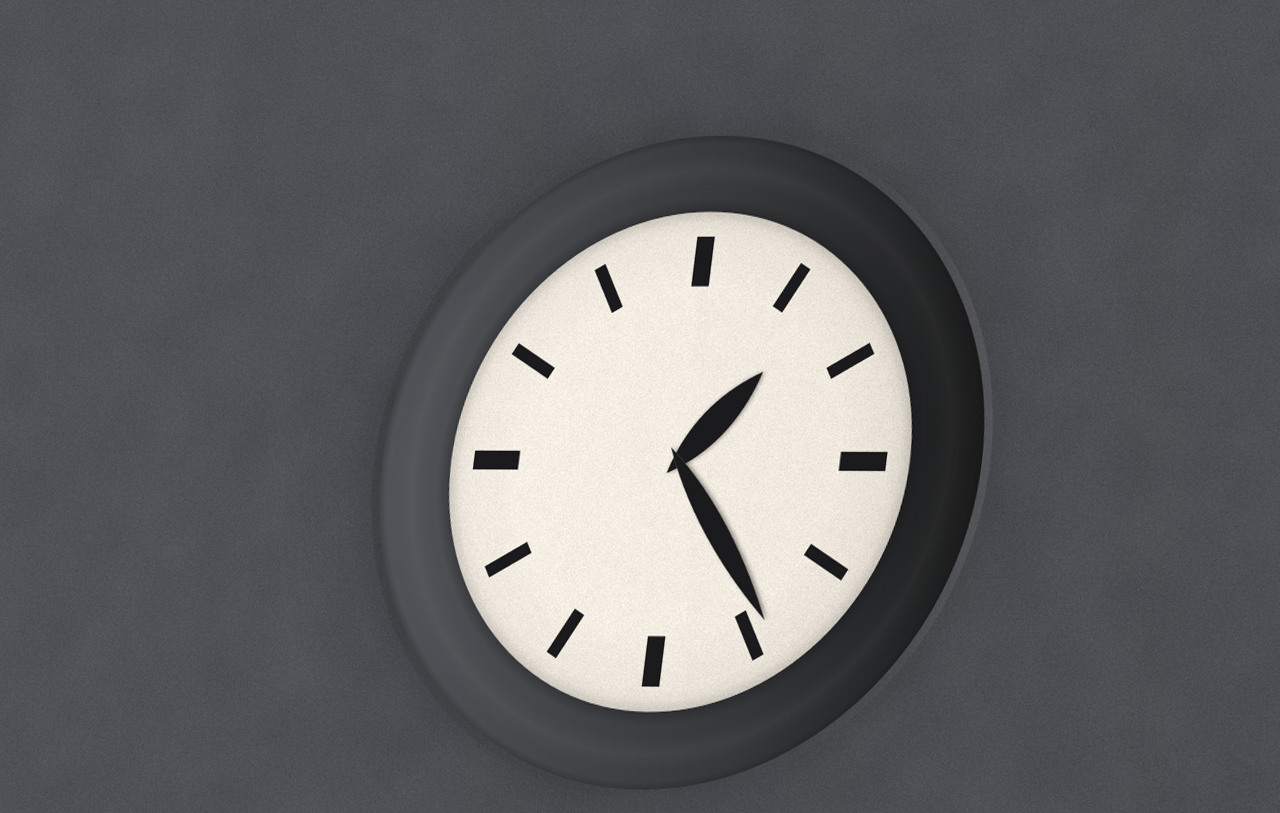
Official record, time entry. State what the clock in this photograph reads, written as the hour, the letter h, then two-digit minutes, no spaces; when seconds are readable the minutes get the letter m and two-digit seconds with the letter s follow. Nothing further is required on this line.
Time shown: 1h24
